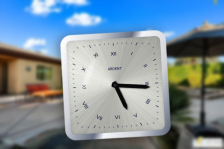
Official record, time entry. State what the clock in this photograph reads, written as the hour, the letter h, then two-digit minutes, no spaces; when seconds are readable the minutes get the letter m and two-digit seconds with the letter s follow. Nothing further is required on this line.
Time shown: 5h16
